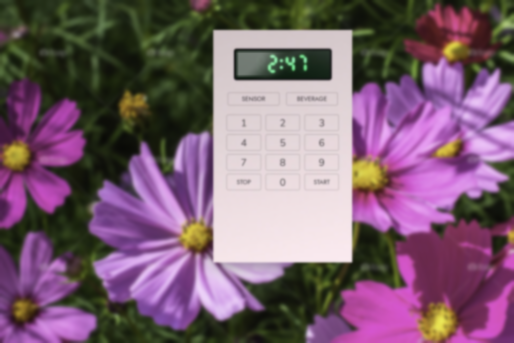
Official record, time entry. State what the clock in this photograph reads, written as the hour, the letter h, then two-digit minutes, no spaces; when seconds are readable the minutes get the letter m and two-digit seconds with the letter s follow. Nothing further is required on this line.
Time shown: 2h47
